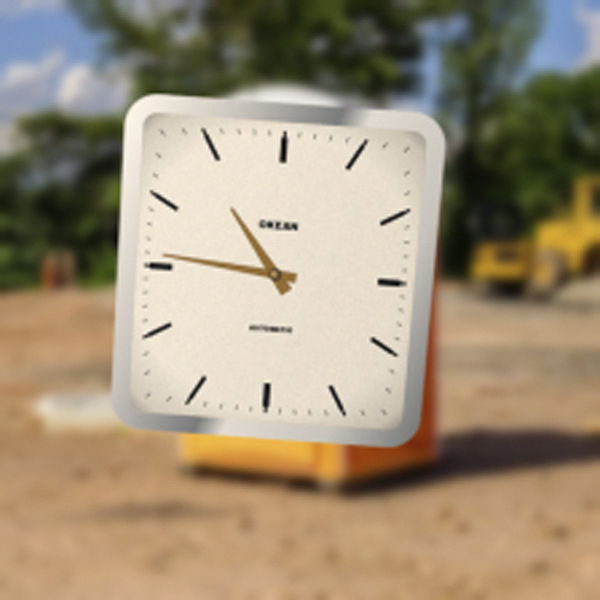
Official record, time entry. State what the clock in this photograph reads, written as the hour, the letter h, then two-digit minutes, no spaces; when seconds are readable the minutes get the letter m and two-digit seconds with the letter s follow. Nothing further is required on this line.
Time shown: 10h46
